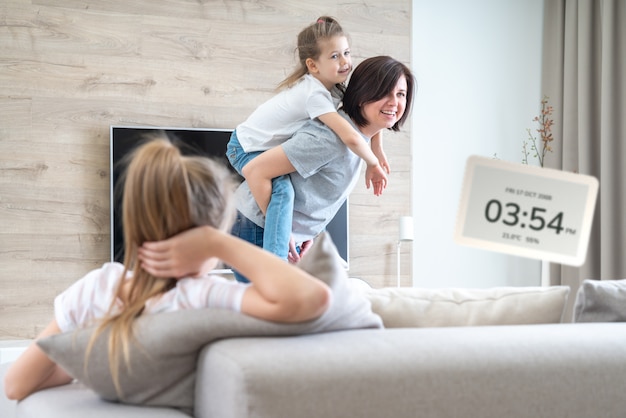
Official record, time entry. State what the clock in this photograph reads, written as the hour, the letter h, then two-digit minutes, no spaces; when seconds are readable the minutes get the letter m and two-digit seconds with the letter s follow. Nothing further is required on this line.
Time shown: 3h54
